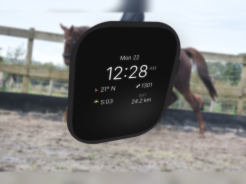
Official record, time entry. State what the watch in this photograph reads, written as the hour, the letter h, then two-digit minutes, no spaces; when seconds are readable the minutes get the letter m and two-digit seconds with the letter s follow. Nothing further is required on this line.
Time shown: 12h28
